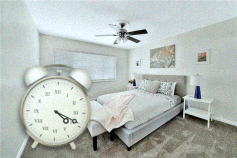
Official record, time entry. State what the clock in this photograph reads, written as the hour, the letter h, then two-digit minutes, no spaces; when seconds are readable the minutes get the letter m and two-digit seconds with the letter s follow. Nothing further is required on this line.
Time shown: 4h19
